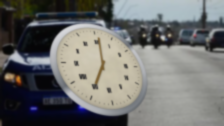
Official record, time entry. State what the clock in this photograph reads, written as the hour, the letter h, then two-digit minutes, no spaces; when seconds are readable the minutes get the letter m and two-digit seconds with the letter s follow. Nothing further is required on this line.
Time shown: 7h01
